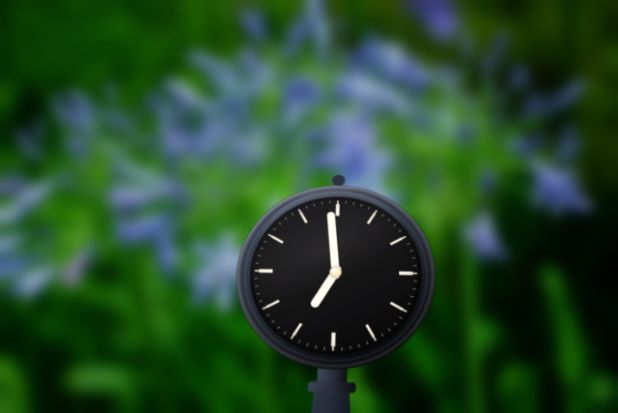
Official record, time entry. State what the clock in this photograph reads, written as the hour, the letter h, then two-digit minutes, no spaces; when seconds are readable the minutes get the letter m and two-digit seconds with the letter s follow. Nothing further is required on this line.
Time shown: 6h59
